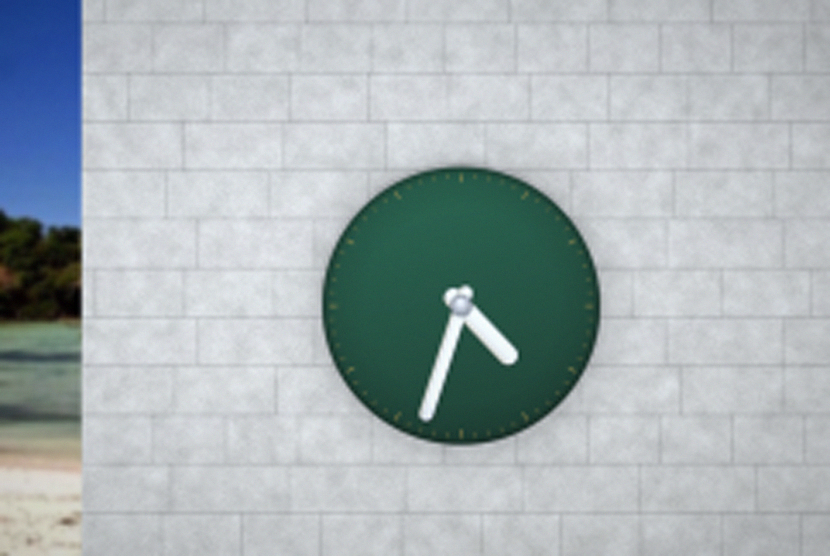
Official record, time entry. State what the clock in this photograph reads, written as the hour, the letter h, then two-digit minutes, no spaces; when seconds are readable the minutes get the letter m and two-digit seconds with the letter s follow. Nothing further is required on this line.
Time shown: 4h33
